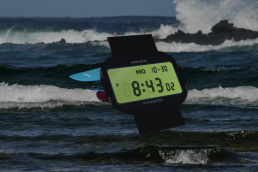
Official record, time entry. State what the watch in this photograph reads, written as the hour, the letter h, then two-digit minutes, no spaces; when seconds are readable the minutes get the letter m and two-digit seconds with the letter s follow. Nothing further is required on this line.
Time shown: 8h43m02s
